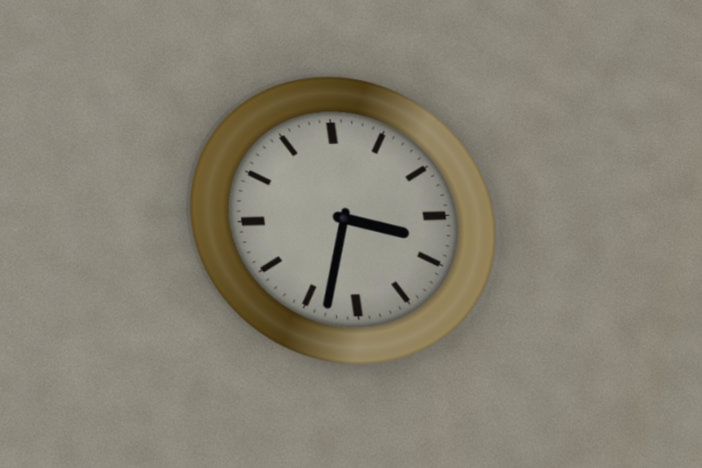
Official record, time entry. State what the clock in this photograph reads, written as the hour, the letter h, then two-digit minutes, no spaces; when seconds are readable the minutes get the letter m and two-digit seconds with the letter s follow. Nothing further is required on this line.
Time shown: 3h33
